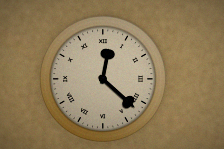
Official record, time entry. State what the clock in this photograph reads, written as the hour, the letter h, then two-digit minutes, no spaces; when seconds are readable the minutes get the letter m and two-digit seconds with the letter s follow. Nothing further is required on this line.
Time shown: 12h22
